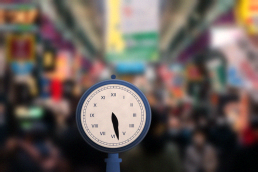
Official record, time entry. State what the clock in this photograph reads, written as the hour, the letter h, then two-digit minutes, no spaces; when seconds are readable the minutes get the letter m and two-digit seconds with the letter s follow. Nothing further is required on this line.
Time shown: 5h28
